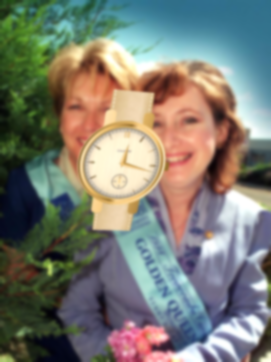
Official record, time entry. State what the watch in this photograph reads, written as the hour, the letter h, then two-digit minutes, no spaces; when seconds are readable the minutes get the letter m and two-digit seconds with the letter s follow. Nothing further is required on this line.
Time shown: 12h17
